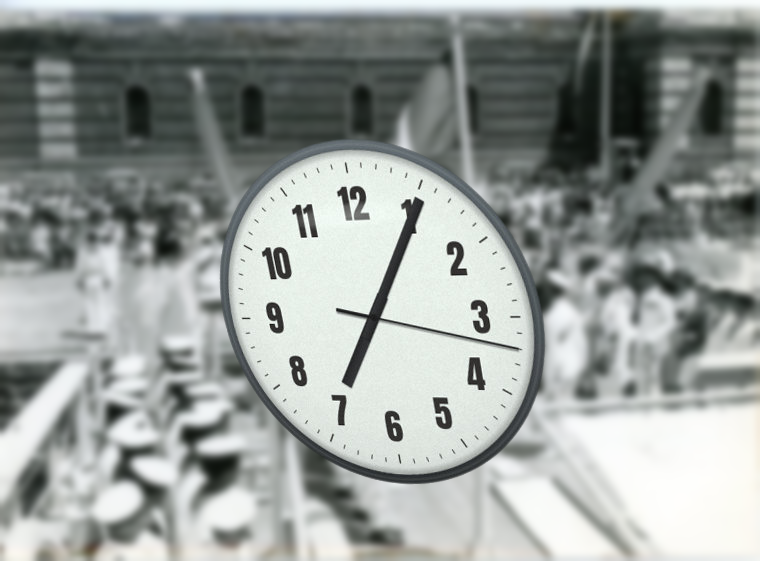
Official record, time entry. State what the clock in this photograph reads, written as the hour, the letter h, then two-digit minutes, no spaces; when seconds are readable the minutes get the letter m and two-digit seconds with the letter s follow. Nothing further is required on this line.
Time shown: 7h05m17s
